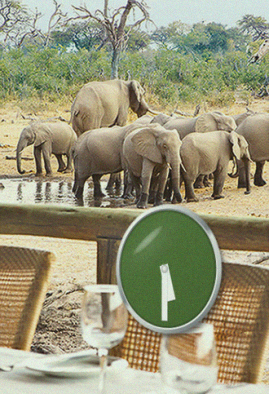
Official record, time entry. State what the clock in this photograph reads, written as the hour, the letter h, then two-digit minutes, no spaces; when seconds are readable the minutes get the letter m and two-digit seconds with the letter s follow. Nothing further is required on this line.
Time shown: 5h30
